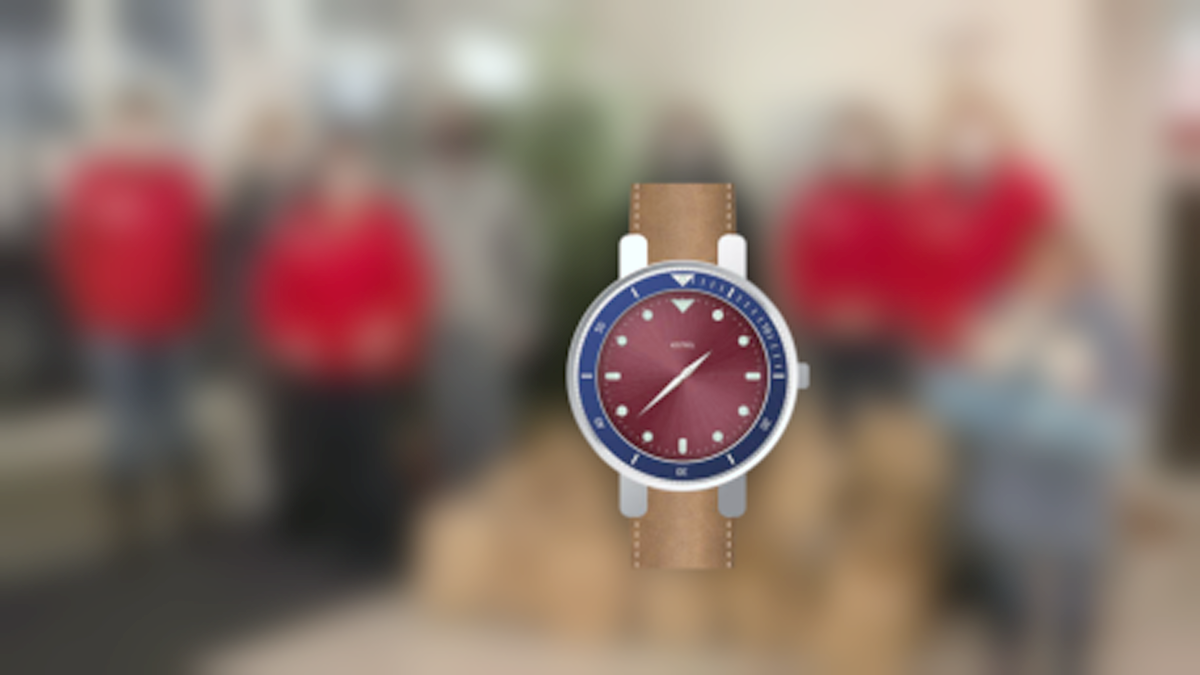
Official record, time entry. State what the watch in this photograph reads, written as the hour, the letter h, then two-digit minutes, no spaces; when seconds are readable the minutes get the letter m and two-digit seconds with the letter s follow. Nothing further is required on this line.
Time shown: 1h38
